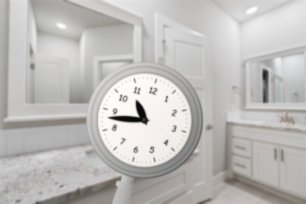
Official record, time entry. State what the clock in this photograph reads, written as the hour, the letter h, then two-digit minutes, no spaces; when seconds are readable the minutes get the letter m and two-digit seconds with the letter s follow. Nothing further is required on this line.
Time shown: 10h43
